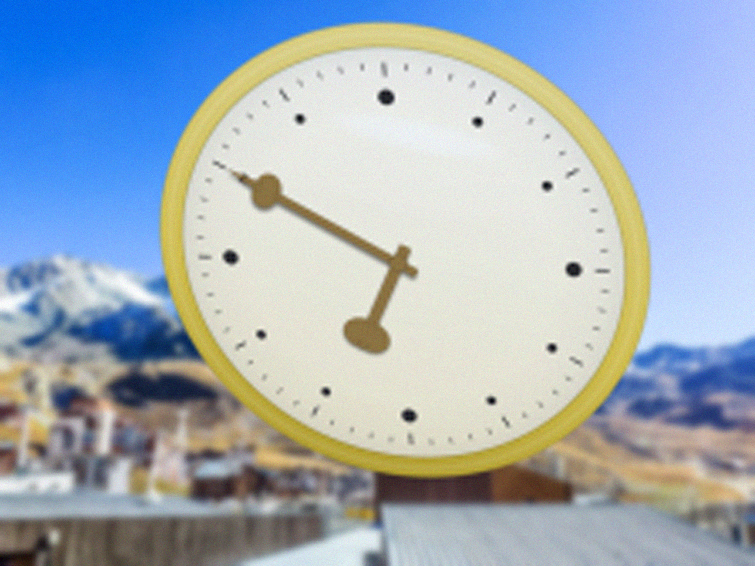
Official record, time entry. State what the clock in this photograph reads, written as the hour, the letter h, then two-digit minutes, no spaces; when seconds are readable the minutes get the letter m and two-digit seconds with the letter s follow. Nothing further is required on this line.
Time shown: 6h50
